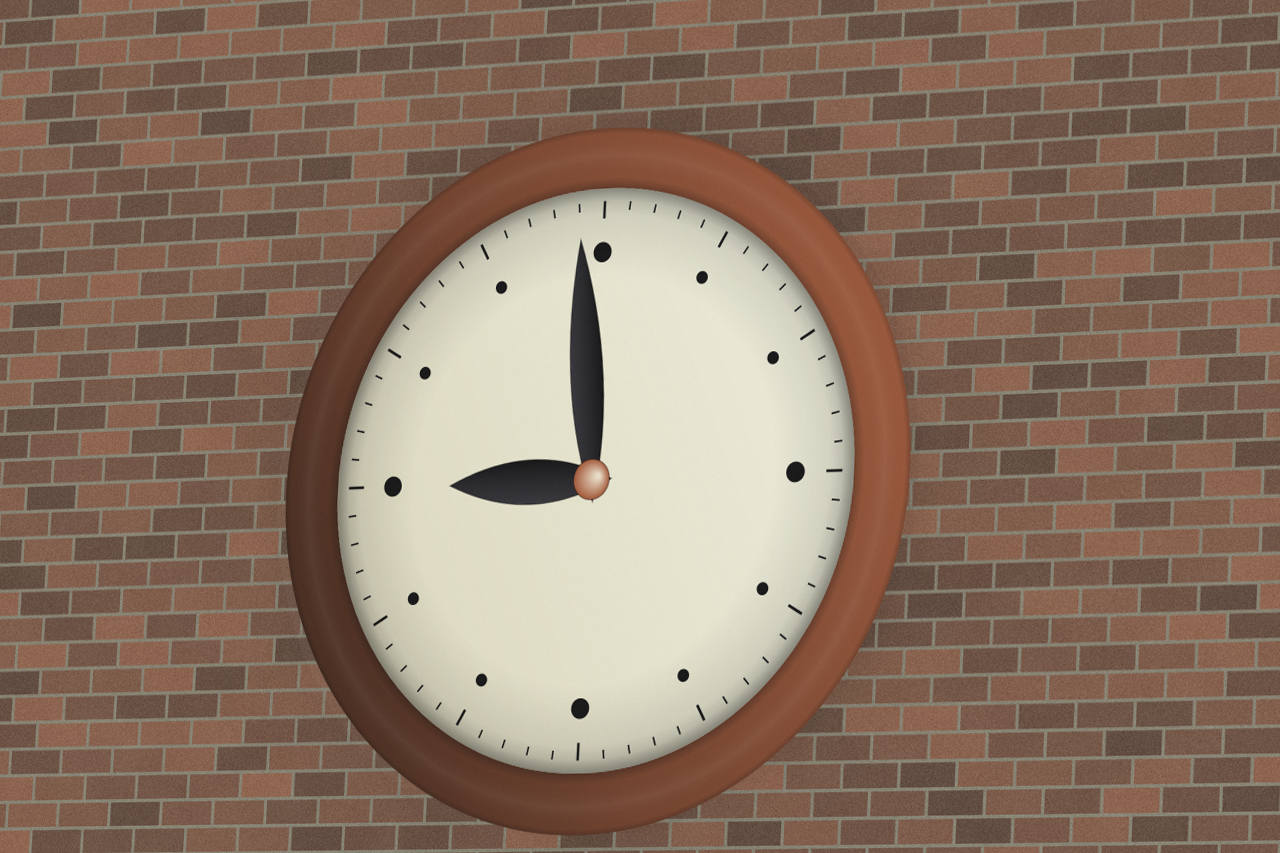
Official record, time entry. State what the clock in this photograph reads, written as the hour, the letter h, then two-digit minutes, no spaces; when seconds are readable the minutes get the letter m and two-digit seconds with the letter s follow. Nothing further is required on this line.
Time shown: 8h59
